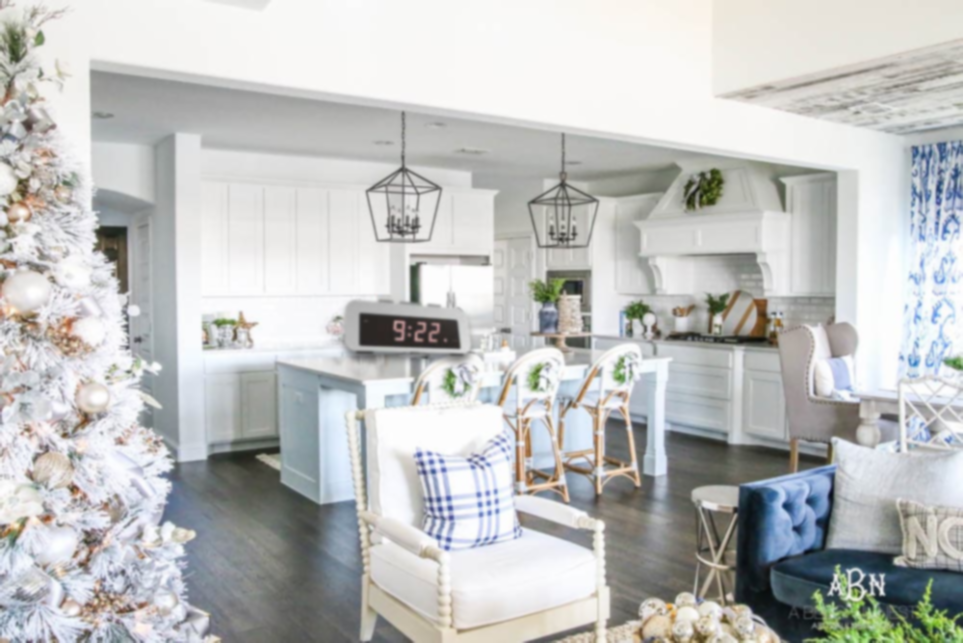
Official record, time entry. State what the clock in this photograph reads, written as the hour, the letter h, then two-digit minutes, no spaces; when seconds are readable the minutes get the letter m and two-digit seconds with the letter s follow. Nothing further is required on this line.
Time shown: 9h22
